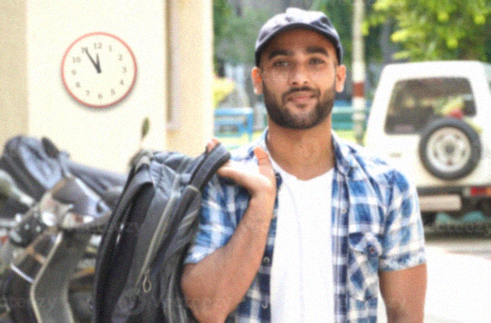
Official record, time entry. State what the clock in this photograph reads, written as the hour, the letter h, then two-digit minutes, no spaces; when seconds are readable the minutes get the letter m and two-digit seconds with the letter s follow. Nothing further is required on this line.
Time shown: 11h55
